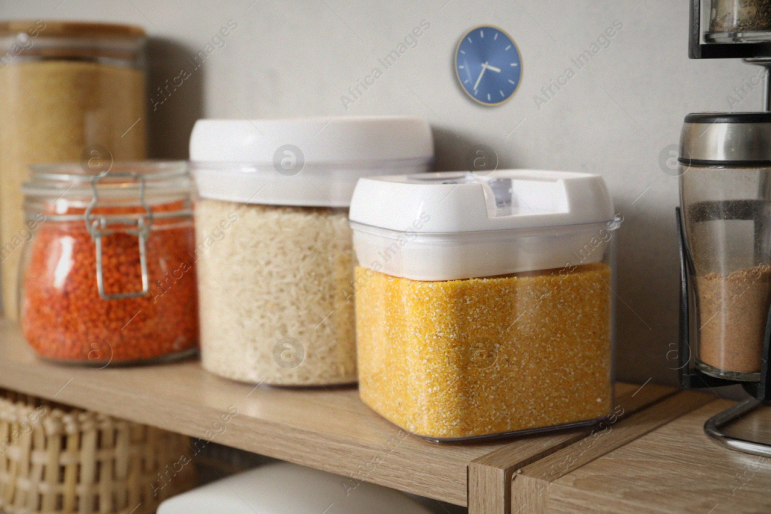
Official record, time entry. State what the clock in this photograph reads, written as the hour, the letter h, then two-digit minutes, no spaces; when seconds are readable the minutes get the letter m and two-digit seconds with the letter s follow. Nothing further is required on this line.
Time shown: 3h36
